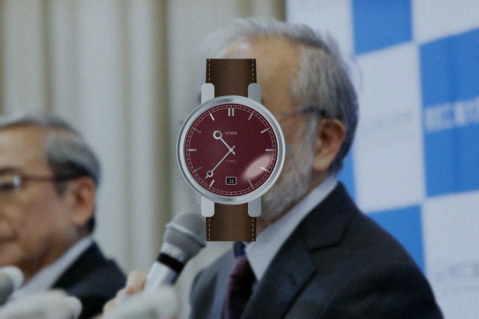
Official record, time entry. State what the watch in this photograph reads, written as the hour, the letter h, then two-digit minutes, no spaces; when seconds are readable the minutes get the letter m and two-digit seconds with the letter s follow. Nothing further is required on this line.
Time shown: 10h37
